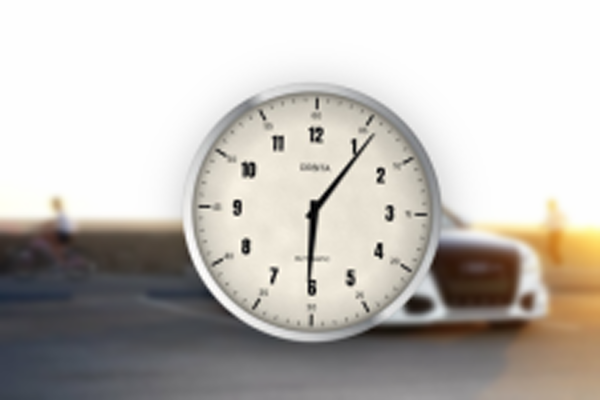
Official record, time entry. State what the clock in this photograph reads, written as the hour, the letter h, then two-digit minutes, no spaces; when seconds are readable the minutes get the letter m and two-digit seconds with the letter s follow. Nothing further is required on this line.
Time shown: 6h06
